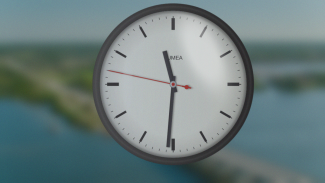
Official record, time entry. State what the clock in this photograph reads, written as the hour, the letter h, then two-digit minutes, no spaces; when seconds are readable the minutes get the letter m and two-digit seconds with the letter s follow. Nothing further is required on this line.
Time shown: 11h30m47s
